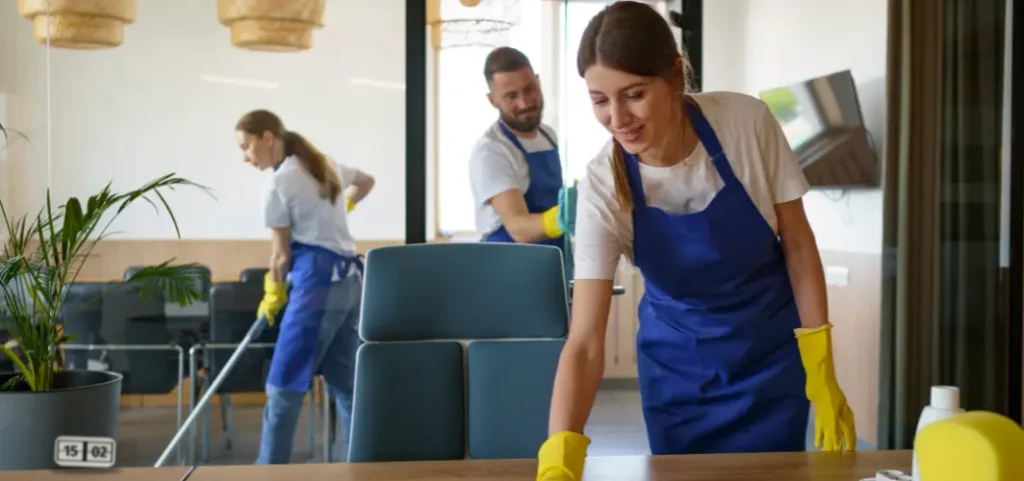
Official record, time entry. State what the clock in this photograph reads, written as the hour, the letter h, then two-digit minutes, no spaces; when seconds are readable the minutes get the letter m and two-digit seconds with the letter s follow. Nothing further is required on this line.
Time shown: 15h02
